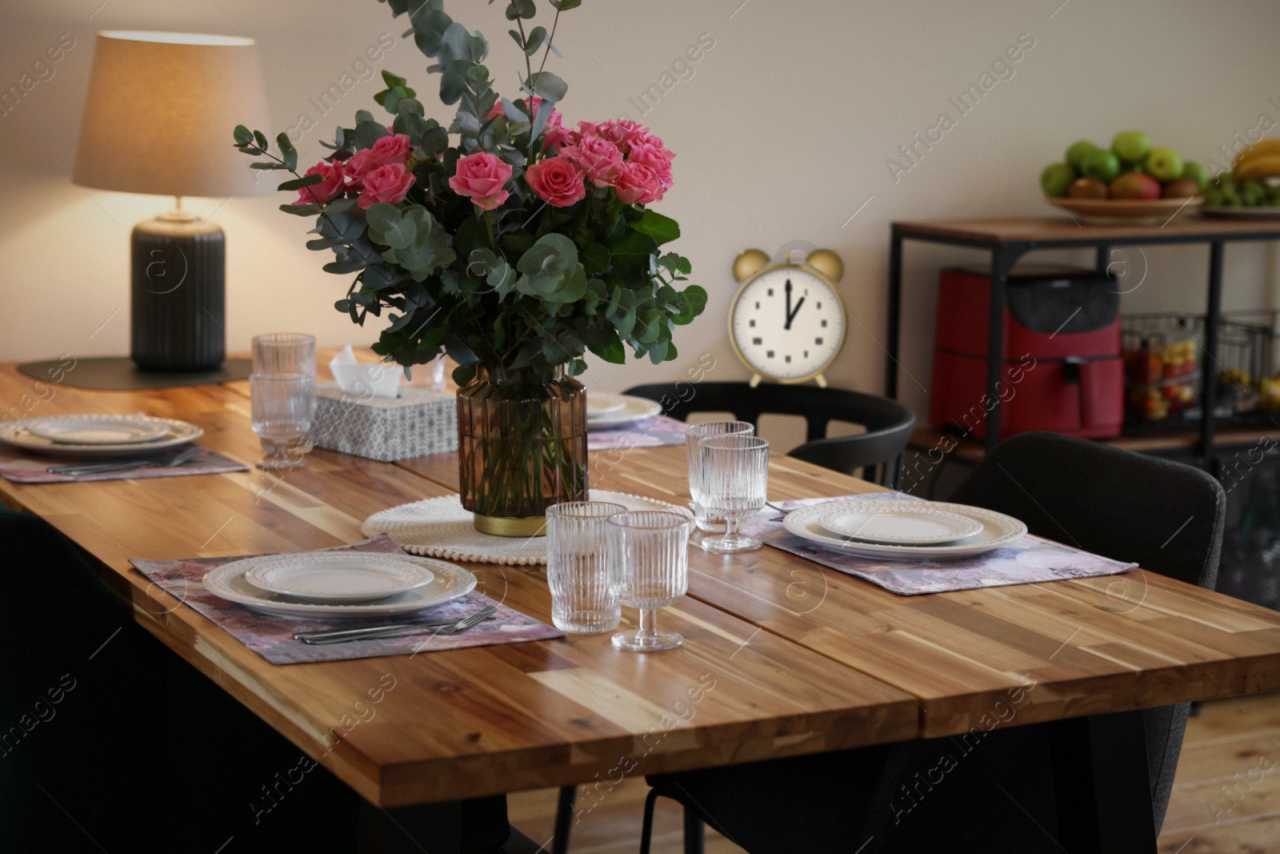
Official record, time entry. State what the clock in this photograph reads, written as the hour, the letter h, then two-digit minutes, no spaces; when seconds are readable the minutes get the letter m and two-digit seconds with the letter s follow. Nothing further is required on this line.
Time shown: 1h00
